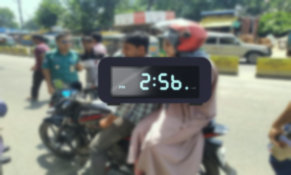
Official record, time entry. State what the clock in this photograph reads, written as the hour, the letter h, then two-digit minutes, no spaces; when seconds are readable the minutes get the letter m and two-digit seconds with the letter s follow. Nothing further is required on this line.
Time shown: 2h56
